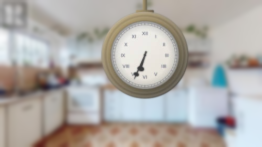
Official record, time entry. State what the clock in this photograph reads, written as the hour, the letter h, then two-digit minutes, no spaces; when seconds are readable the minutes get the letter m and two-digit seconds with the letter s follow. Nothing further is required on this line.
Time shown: 6h34
